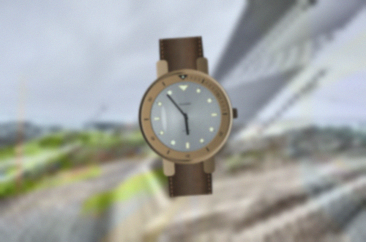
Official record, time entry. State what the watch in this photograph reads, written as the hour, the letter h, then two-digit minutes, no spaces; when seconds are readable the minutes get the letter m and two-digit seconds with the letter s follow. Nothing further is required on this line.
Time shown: 5h54
